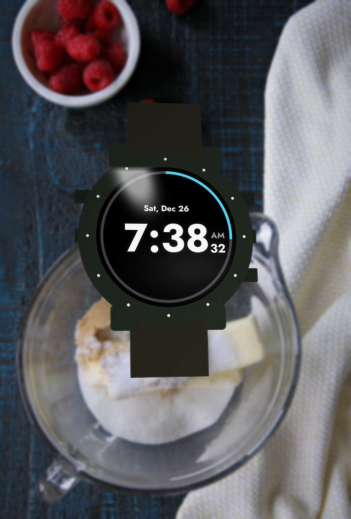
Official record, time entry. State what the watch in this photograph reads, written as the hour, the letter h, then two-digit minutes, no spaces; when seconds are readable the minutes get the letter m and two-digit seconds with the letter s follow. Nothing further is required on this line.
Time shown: 7h38m32s
